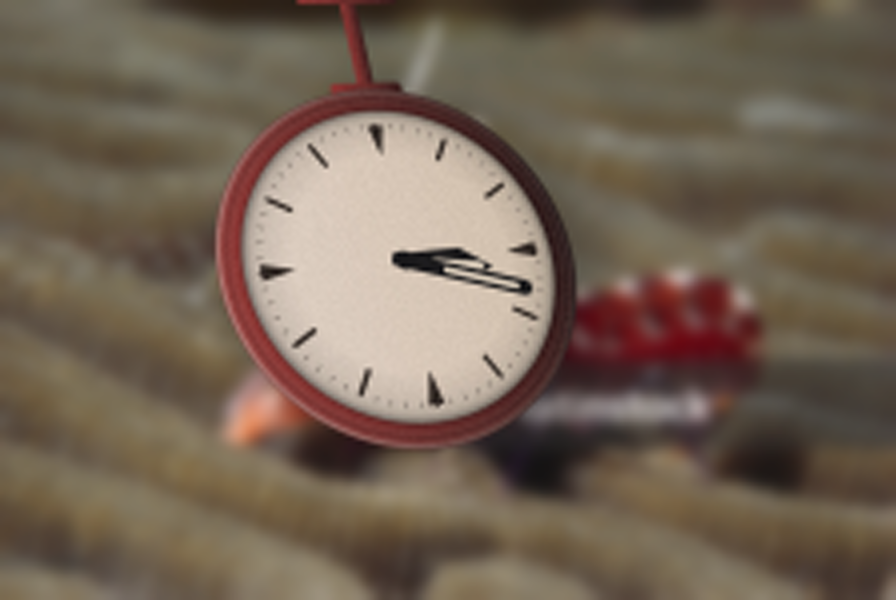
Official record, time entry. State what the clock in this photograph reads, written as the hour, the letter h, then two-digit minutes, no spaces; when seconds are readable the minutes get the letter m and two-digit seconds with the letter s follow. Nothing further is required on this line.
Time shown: 3h18
